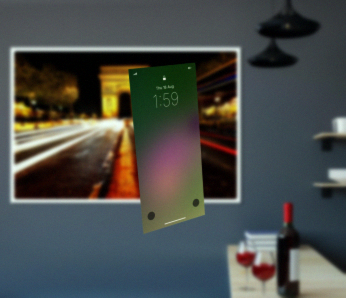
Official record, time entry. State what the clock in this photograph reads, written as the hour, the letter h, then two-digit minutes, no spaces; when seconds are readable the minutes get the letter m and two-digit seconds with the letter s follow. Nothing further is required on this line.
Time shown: 1h59
